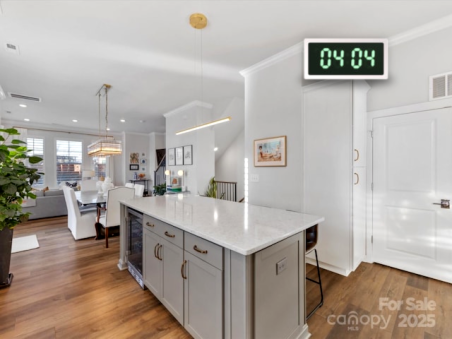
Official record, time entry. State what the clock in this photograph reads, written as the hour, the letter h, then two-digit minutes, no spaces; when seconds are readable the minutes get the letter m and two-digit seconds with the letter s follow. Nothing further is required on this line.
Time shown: 4h04
